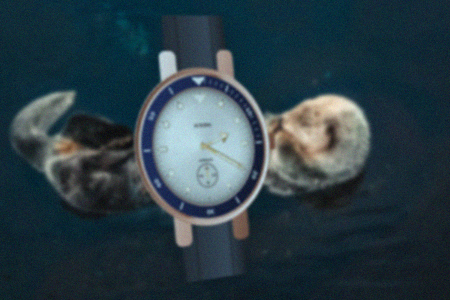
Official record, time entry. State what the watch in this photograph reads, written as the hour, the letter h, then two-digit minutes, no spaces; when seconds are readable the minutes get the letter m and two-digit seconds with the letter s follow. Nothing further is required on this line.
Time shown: 2h20
